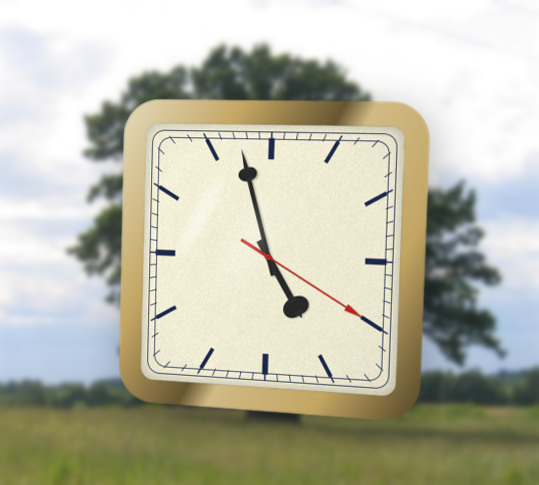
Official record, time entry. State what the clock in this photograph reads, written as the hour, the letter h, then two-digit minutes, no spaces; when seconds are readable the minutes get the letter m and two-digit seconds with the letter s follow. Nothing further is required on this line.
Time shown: 4h57m20s
